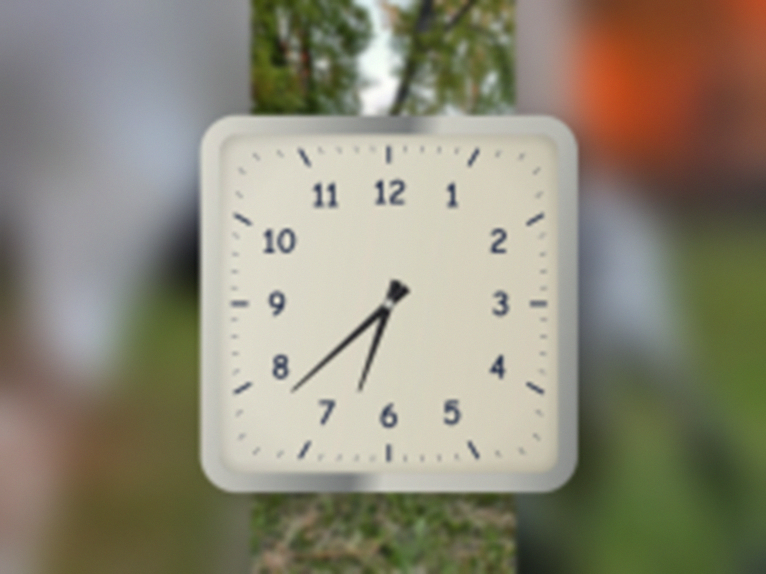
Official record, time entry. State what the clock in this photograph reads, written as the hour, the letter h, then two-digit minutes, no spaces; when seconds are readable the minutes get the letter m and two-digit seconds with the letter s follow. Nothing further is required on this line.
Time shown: 6h38
